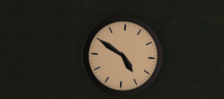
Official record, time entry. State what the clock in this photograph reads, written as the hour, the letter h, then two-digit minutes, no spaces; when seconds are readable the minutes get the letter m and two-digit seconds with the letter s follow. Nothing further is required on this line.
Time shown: 4h50
